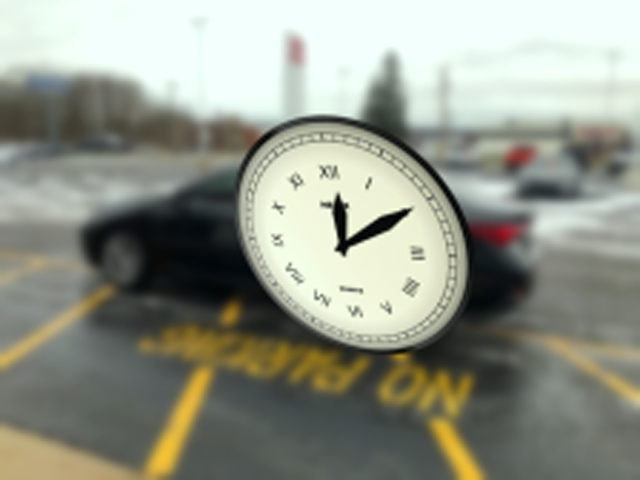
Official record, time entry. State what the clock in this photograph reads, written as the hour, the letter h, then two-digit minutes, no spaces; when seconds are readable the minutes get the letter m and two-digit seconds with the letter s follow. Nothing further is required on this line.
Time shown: 12h10
